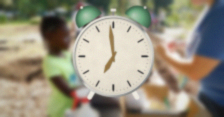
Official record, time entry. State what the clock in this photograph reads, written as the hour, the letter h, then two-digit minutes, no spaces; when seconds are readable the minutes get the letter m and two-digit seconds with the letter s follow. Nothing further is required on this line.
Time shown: 6h59
